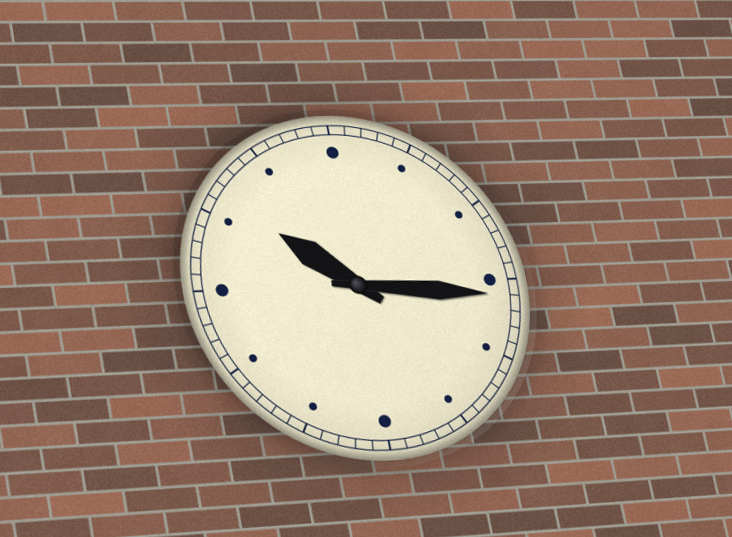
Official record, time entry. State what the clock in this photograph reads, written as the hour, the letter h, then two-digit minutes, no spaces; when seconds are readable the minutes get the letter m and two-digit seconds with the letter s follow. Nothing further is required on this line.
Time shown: 10h16
